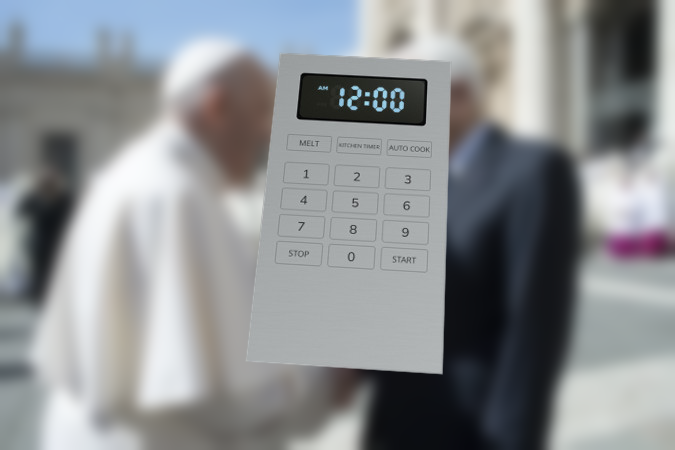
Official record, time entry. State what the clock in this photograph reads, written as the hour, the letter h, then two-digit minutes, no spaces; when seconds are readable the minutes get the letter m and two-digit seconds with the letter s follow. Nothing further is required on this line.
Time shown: 12h00
